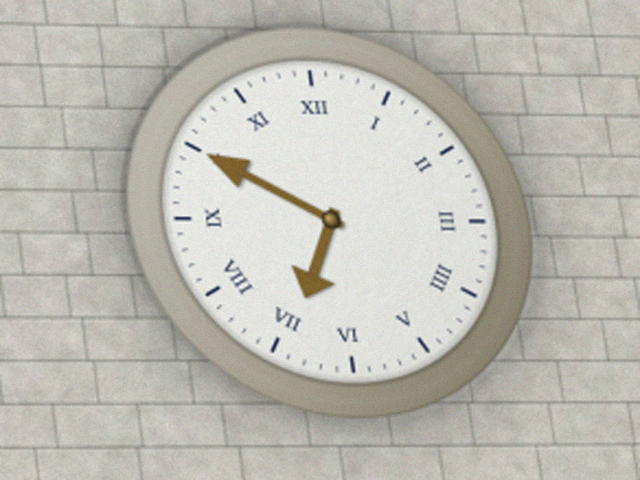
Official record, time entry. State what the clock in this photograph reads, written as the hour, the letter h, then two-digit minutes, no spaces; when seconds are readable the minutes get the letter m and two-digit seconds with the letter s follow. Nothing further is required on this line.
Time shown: 6h50
